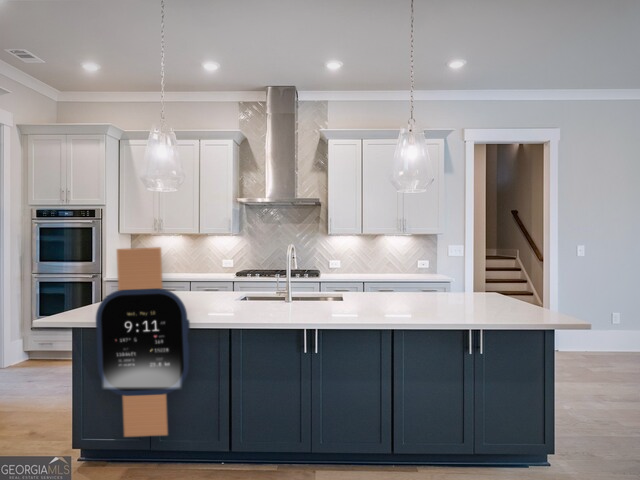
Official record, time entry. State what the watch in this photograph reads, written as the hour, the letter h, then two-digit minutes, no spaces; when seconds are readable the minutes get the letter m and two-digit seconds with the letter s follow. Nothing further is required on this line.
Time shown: 9h11
